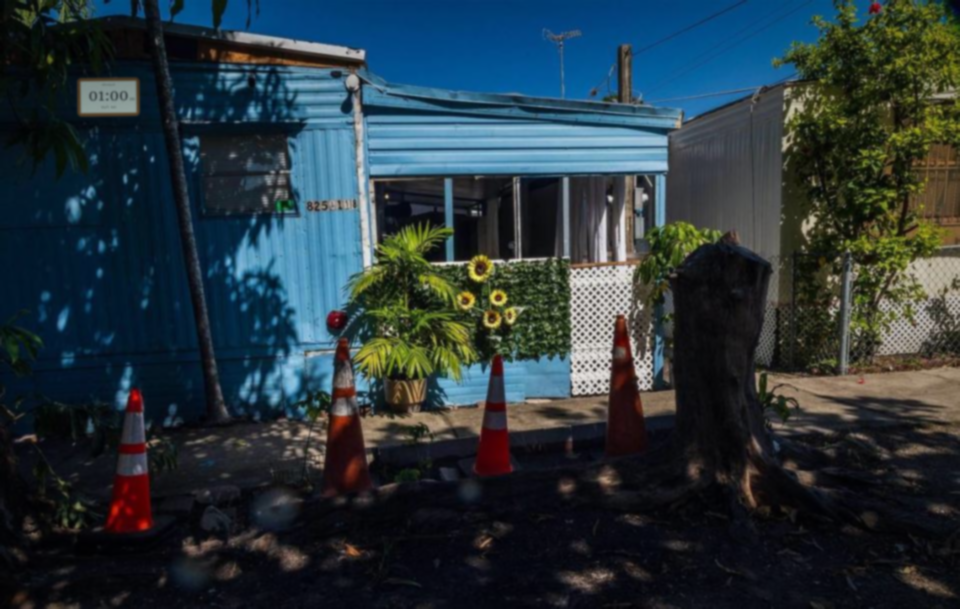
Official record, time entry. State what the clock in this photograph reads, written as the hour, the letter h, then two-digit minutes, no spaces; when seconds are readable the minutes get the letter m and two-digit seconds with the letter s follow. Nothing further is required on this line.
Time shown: 1h00
